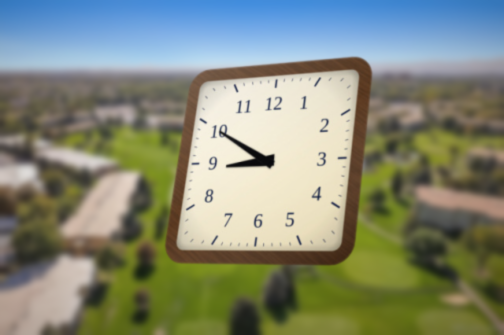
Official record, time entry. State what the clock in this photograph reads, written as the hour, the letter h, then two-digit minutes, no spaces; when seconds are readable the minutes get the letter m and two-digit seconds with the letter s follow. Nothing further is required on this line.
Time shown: 8h50
